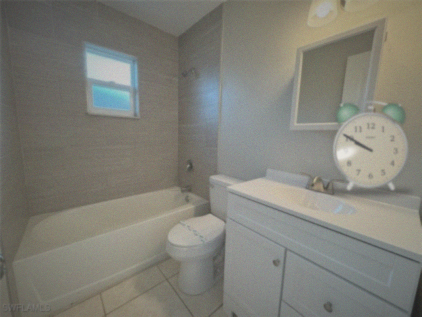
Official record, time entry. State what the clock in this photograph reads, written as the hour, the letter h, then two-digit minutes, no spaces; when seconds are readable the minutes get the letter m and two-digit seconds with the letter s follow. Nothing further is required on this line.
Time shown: 9h50
